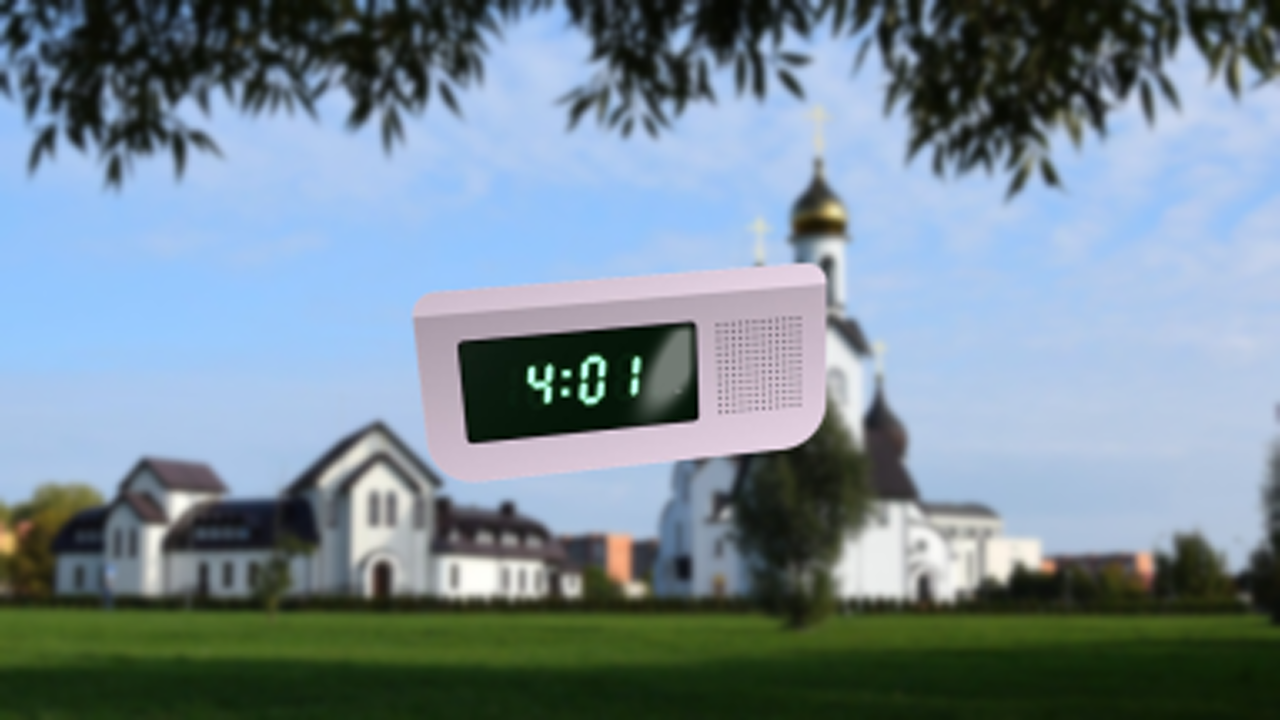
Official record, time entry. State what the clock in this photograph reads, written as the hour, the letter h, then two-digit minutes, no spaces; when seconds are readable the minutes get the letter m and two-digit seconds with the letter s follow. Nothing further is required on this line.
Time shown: 4h01
